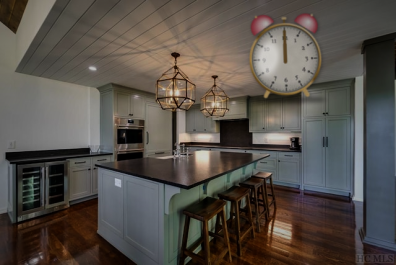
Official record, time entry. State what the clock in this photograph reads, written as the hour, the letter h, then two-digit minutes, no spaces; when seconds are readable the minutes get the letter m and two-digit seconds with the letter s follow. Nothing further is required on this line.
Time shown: 12h00
